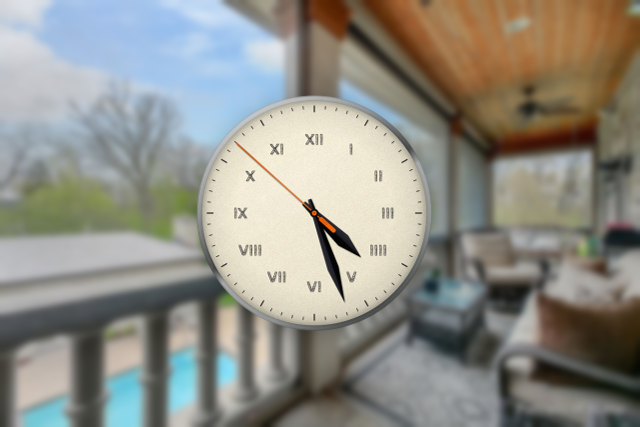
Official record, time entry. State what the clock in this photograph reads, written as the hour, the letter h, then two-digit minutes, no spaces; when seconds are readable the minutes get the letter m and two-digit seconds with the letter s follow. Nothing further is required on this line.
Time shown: 4h26m52s
